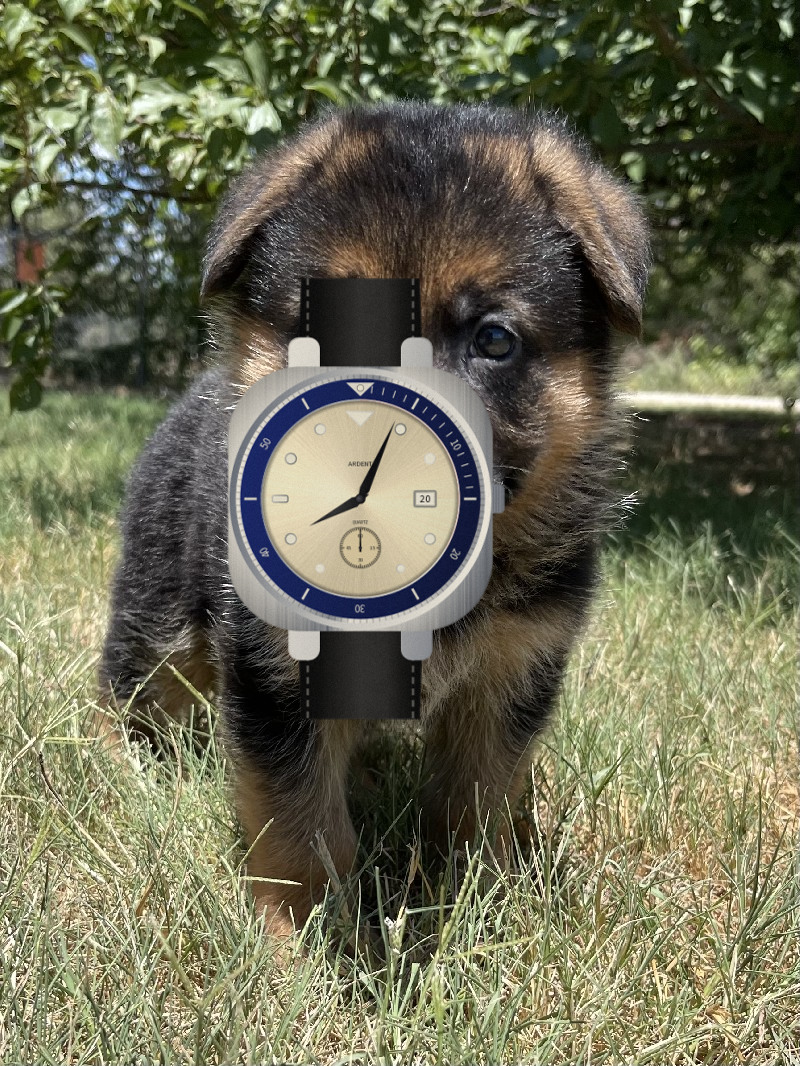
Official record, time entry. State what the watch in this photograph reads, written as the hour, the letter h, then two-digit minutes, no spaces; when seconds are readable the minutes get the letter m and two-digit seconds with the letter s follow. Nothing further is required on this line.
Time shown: 8h04
